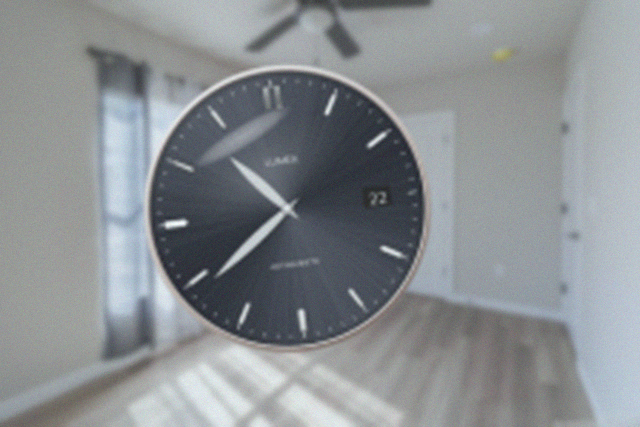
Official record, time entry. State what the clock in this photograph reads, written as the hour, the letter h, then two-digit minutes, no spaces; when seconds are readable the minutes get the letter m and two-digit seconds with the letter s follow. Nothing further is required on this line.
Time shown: 10h39
